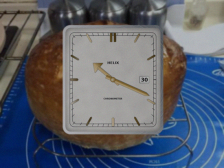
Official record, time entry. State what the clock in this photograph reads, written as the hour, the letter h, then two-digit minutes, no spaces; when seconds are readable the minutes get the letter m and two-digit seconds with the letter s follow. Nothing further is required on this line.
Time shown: 10h19
